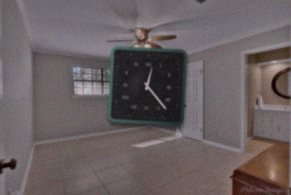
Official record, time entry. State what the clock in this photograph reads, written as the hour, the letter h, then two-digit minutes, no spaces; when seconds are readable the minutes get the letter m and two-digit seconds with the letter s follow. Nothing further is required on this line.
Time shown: 12h23
